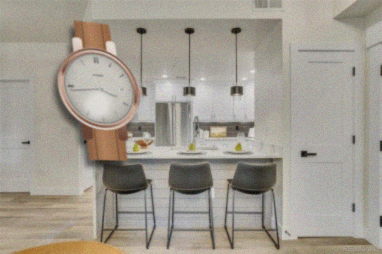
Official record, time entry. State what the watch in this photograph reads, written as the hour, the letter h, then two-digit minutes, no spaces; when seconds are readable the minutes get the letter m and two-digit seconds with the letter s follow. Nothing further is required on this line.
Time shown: 3h44
